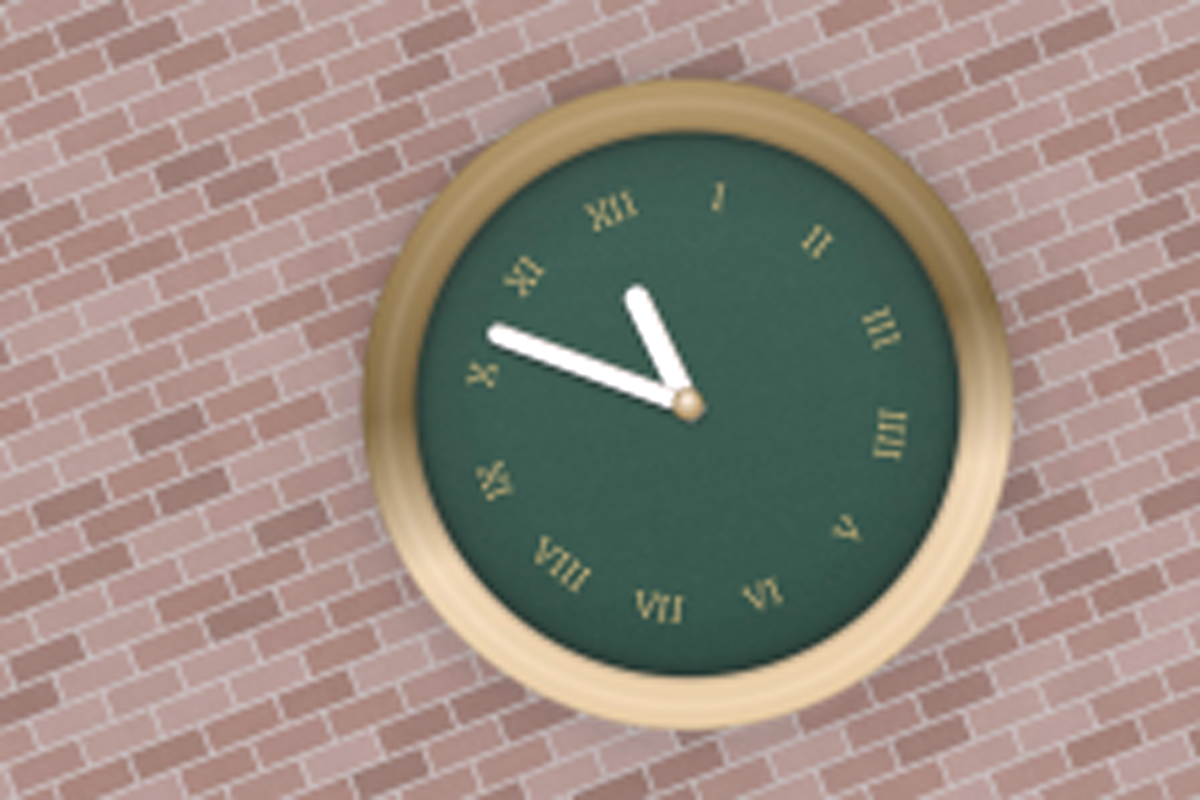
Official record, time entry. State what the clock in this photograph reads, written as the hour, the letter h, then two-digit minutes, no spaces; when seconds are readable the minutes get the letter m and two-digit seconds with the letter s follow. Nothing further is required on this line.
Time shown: 11h52
